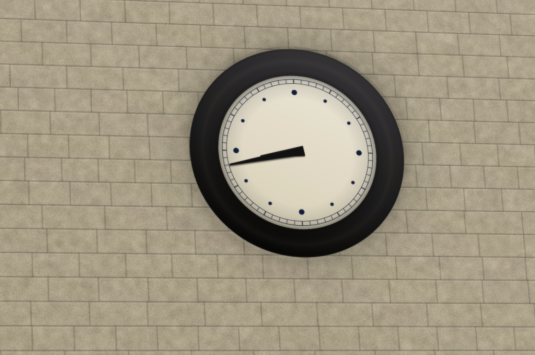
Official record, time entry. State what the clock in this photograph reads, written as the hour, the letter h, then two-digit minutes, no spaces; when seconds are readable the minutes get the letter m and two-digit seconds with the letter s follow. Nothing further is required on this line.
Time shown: 8h43
